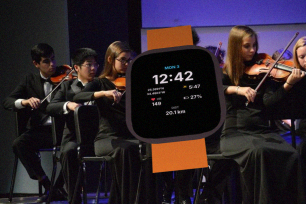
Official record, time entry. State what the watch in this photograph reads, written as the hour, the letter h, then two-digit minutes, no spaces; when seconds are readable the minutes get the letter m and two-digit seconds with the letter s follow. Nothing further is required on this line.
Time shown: 12h42
